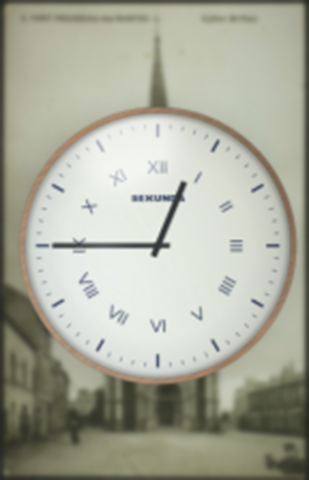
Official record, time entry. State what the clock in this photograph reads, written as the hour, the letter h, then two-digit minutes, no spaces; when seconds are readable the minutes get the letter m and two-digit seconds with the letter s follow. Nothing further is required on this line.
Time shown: 12h45
